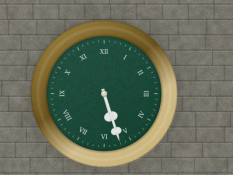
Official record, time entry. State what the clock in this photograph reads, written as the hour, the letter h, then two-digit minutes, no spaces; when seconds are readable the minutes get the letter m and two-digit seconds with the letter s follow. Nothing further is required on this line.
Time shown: 5h27
